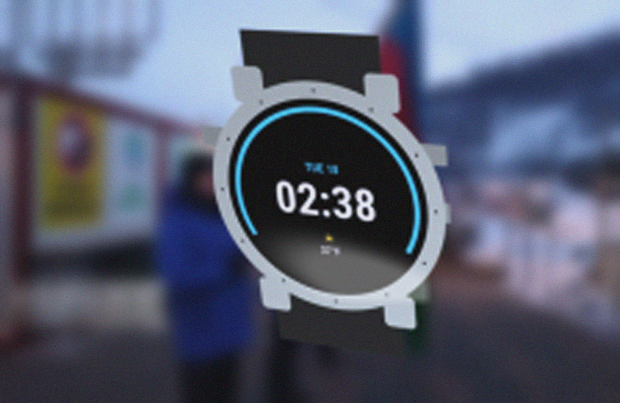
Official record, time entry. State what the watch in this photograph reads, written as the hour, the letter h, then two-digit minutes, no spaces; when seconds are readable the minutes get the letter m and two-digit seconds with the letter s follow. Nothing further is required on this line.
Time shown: 2h38
